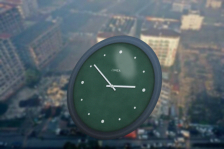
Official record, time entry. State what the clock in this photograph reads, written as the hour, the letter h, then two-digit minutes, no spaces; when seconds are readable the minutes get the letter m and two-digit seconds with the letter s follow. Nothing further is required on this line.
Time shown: 2h51
